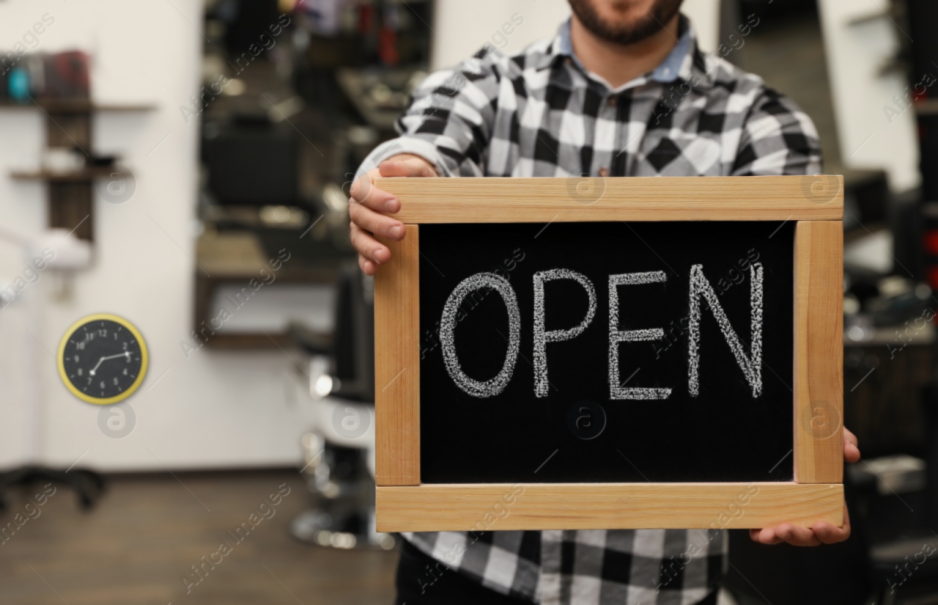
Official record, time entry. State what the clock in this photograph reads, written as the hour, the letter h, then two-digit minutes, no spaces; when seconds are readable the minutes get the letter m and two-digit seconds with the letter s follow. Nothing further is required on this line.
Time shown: 7h13
